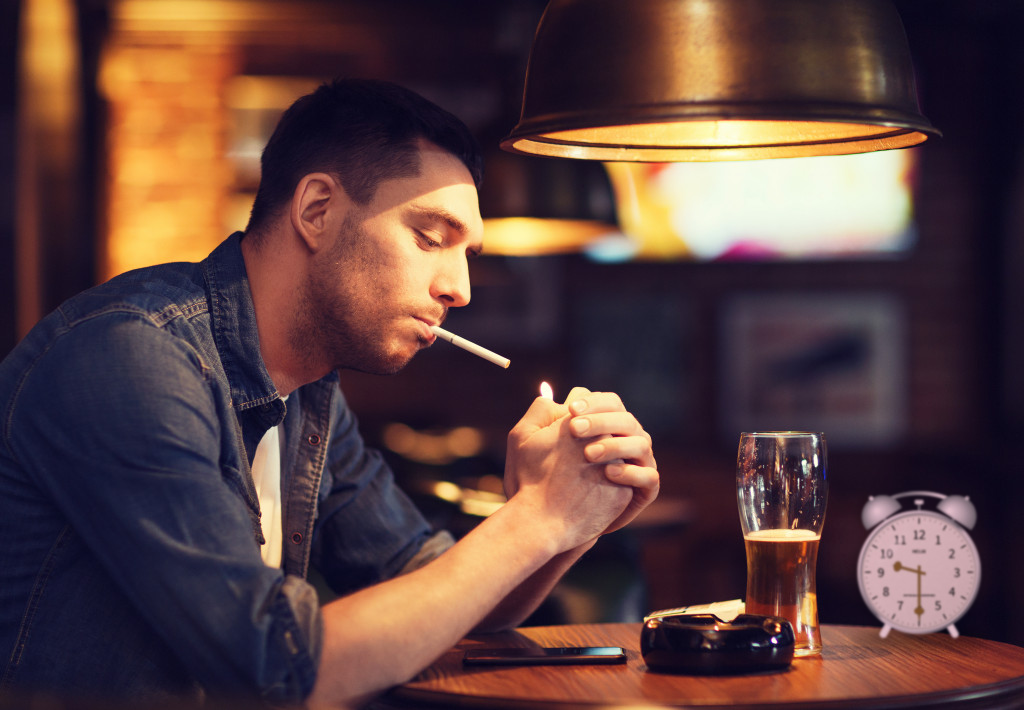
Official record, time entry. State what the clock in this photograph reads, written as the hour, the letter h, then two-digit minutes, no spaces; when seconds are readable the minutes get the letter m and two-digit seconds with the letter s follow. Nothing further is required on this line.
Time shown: 9h30
